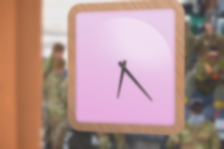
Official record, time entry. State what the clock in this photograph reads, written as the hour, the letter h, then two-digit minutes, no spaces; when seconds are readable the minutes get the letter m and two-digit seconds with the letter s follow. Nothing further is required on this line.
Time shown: 6h23
